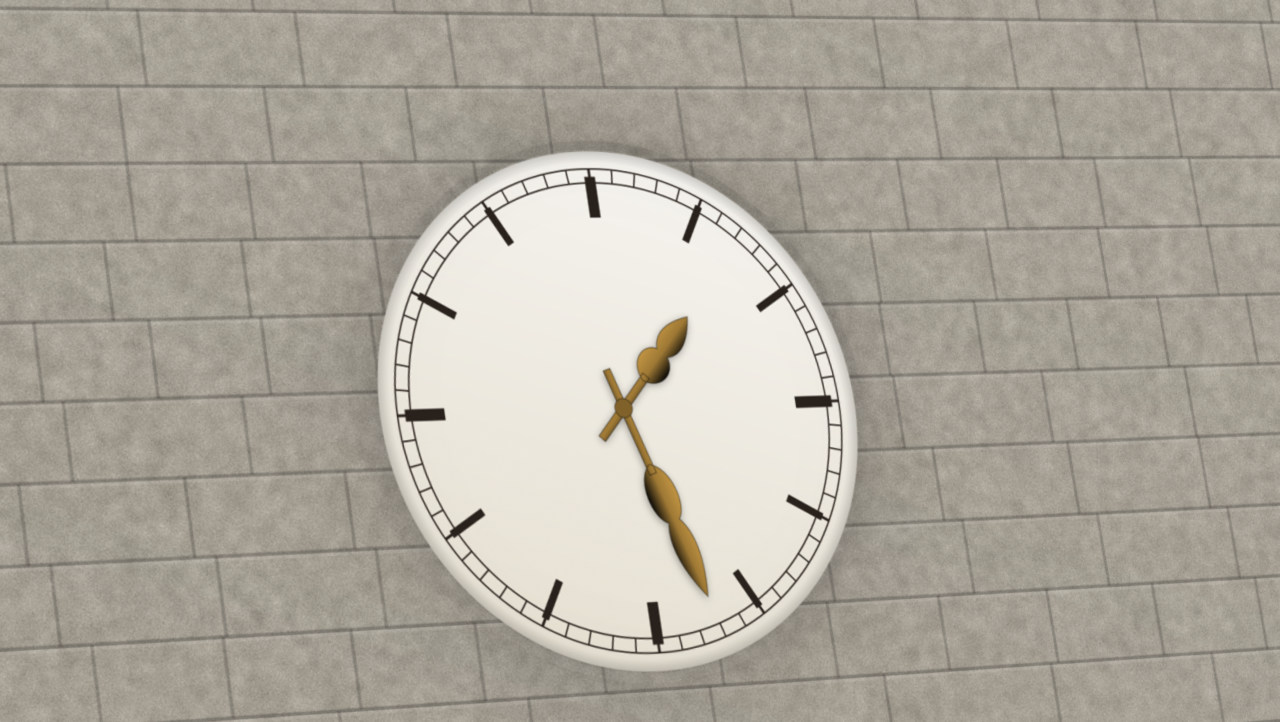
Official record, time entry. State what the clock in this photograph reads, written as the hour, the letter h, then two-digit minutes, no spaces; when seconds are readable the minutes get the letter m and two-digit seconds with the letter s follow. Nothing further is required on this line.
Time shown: 1h27
